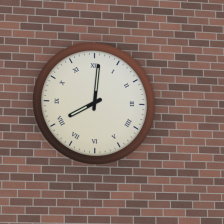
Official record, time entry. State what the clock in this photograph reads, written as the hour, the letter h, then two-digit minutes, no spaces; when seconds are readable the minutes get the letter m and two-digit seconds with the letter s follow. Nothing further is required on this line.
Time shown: 8h01
